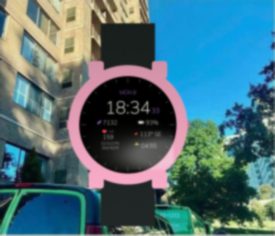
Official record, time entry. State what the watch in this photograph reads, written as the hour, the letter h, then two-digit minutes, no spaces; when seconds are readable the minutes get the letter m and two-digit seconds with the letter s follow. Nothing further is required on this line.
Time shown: 18h34
